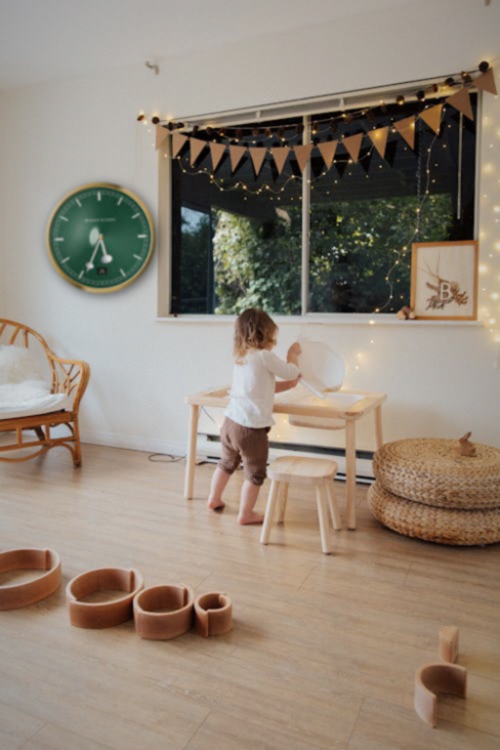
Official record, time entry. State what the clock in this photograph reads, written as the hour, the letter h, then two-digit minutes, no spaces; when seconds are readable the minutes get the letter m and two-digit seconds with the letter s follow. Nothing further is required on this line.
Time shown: 5h34
